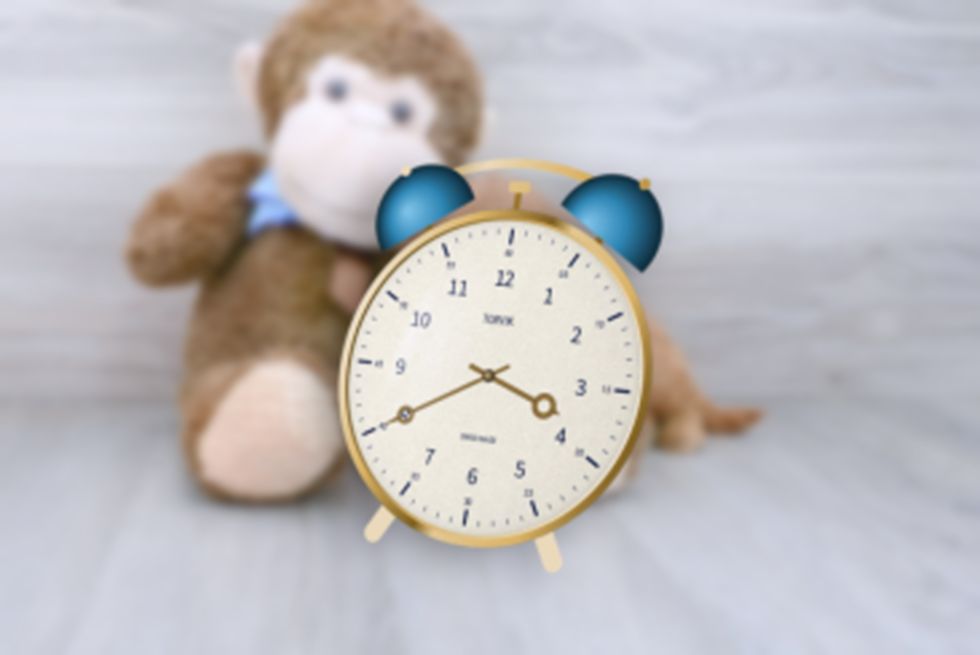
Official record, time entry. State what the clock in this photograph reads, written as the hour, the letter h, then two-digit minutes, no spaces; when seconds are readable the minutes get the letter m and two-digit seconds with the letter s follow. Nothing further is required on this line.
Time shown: 3h40
